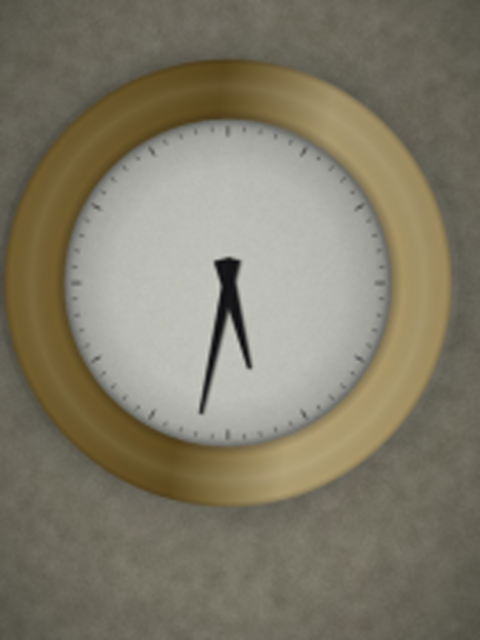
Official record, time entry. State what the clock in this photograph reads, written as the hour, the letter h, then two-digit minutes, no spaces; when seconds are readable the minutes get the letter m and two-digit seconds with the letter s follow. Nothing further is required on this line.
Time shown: 5h32
